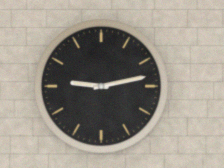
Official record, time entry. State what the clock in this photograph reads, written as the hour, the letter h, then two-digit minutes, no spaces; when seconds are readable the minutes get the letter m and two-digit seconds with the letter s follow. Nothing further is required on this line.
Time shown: 9h13
